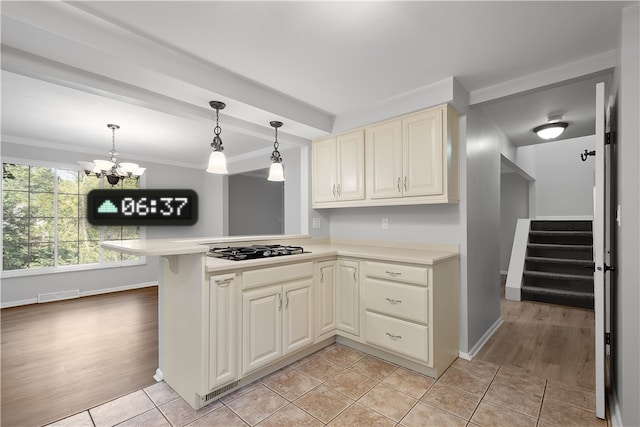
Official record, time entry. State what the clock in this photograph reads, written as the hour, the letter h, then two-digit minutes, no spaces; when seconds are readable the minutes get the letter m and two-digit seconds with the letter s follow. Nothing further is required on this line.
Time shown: 6h37
